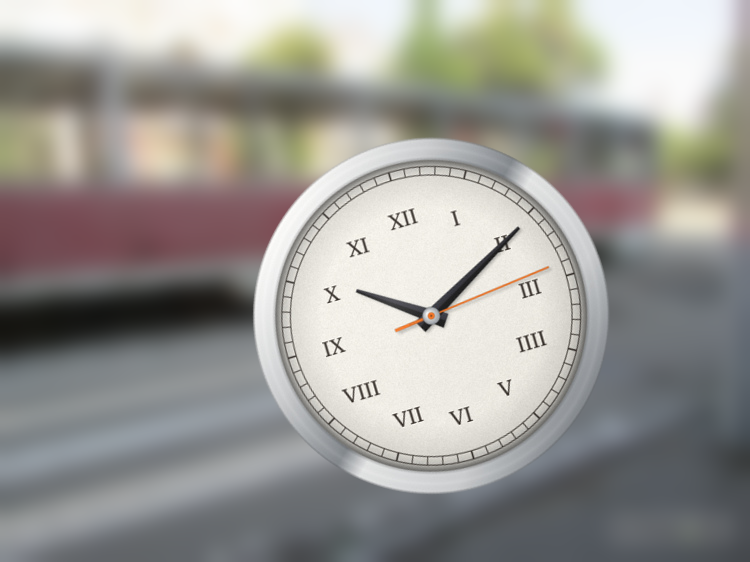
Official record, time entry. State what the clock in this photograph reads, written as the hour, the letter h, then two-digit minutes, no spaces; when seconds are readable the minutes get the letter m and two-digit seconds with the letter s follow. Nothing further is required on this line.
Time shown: 10h10m14s
